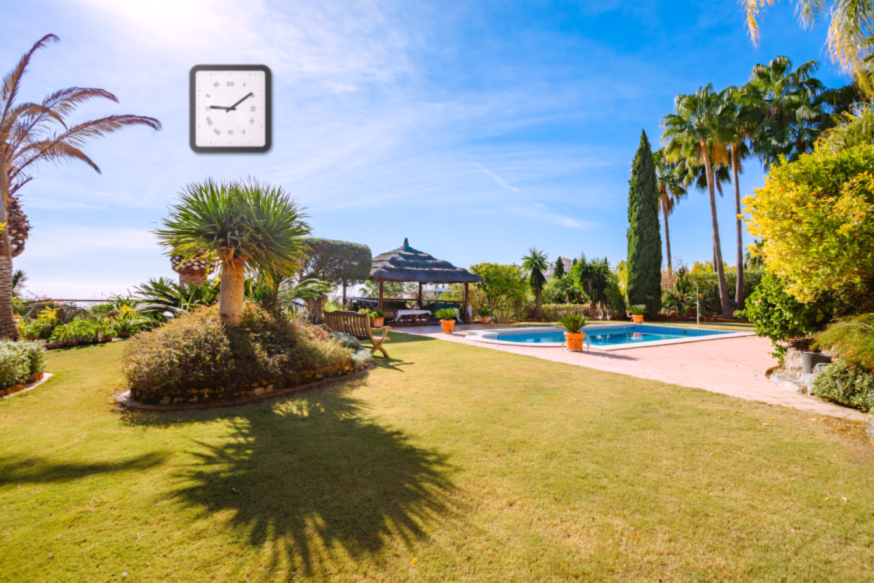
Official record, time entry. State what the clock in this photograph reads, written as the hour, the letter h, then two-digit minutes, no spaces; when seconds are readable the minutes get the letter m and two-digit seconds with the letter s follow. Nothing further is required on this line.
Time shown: 9h09
